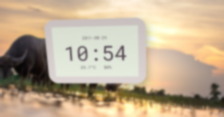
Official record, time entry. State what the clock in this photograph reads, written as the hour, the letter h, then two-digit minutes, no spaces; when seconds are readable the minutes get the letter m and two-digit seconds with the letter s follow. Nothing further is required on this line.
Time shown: 10h54
